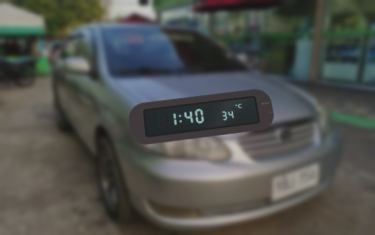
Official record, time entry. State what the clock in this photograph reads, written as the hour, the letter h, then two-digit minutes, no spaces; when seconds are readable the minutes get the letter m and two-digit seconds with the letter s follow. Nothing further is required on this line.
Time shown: 1h40
